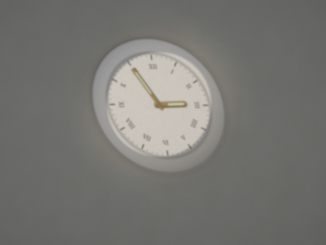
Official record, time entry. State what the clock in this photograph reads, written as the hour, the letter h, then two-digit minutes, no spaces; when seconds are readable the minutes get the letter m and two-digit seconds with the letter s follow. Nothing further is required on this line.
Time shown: 2h55
